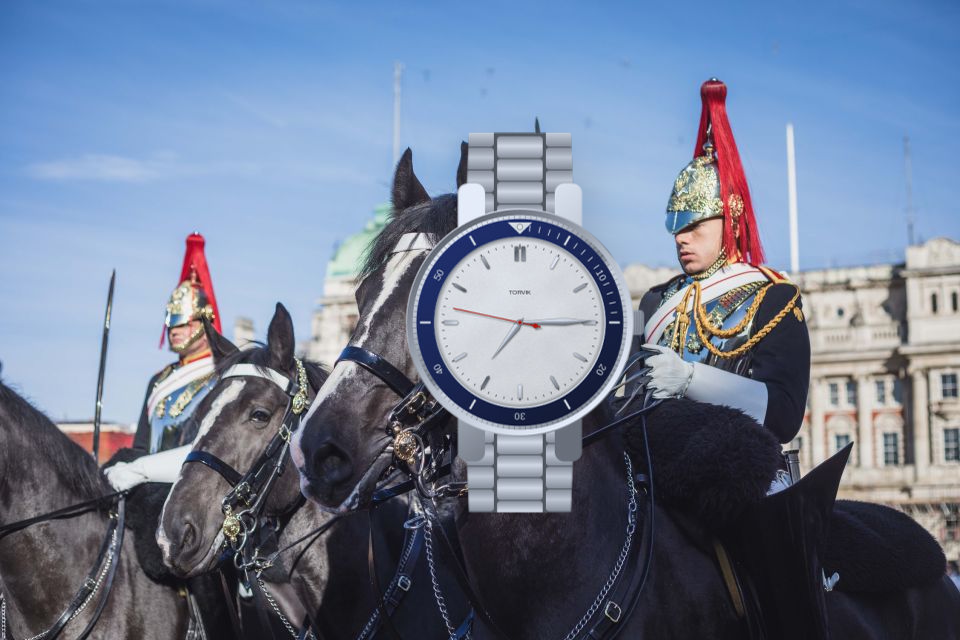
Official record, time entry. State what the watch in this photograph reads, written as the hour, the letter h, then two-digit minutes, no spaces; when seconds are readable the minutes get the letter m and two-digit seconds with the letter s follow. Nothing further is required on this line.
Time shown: 7h14m47s
